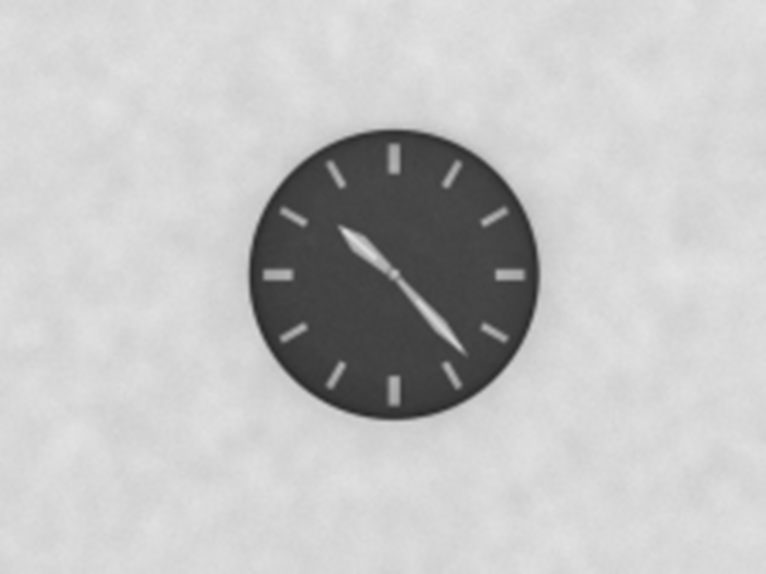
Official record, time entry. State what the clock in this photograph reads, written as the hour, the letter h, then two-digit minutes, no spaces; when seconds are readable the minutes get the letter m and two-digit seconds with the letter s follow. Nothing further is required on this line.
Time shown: 10h23
